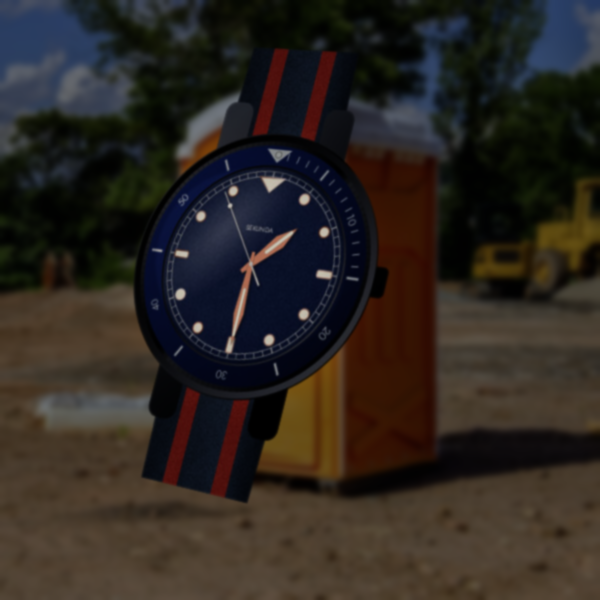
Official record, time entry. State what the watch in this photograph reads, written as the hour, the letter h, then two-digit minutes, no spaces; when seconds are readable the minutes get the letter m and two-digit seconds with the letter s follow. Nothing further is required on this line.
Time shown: 1h29m54s
